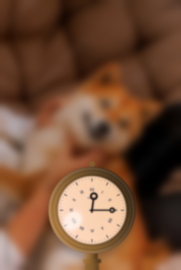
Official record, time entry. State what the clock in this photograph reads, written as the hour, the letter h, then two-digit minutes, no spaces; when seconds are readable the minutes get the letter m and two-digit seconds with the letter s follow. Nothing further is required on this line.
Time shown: 12h15
